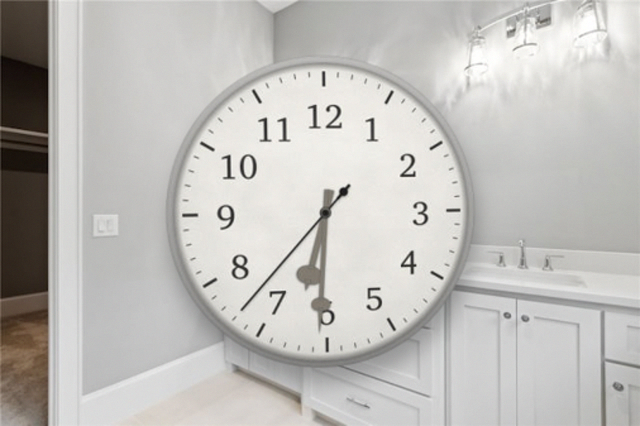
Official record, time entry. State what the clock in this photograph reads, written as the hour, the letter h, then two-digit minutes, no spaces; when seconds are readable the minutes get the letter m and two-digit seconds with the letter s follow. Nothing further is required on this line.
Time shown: 6h30m37s
